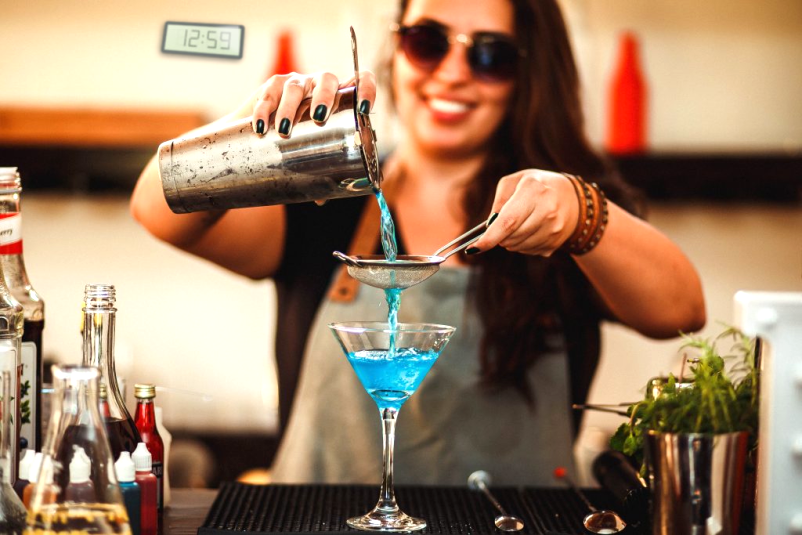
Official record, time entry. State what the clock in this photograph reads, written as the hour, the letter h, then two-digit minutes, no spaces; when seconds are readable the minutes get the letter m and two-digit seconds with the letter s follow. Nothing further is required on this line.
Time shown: 12h59
